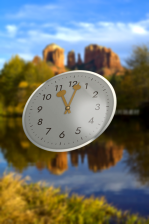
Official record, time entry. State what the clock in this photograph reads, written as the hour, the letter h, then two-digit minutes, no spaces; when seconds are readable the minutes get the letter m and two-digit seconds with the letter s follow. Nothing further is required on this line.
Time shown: 11h02
